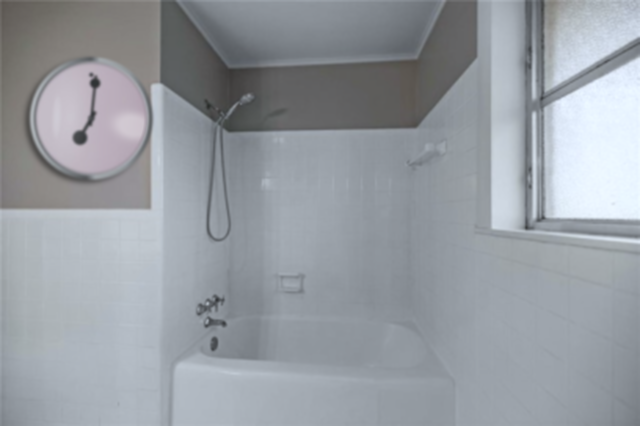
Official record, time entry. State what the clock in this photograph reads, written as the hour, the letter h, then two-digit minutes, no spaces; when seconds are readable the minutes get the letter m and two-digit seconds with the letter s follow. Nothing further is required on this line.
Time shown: 7h01
